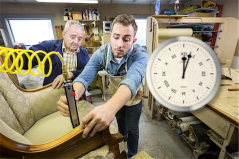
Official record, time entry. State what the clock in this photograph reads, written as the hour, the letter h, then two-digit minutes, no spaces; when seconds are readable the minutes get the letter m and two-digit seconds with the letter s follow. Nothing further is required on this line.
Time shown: 12h03
